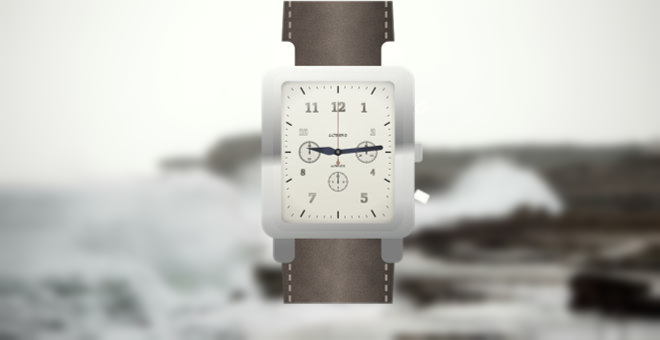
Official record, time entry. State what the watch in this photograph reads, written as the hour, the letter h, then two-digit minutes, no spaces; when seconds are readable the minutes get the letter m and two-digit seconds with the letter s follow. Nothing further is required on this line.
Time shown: 9h14
